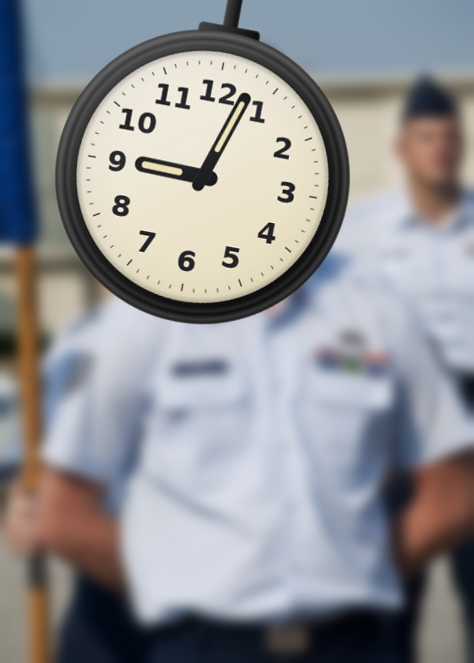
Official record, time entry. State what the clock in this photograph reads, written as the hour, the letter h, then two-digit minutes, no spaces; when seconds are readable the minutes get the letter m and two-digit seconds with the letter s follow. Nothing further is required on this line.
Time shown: 9h03
